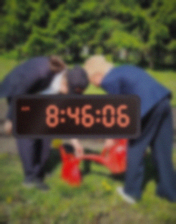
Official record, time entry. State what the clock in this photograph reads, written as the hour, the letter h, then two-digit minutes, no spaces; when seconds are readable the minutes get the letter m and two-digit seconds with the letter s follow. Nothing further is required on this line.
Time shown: 8h46m06s
